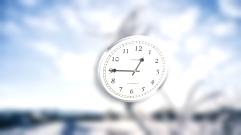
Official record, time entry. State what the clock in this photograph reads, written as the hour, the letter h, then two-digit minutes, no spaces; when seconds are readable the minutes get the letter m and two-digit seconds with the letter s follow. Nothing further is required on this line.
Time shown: 12h45
